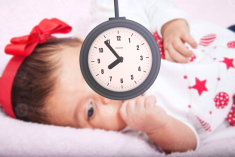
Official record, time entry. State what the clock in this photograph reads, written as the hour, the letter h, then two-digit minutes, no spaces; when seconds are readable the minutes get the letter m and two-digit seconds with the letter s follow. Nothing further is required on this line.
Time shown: 7h54
